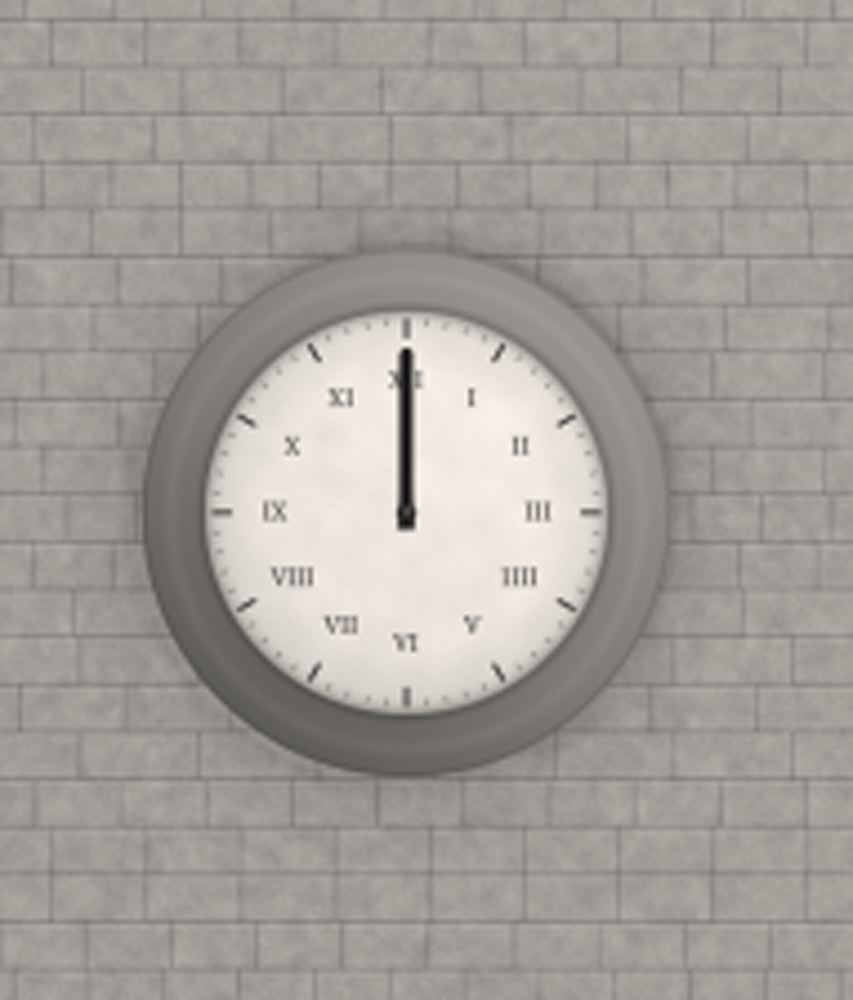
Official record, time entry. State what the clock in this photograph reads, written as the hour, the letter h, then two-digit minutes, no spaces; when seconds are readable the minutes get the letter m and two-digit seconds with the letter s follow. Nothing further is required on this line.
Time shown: 12h00
